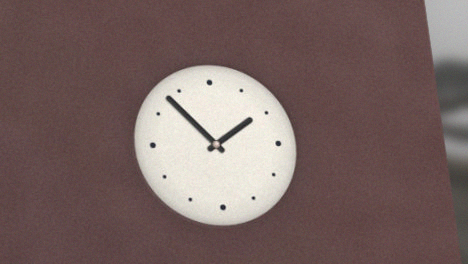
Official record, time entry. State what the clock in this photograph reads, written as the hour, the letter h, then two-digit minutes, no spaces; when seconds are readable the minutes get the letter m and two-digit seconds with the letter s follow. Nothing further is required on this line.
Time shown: 1h53
